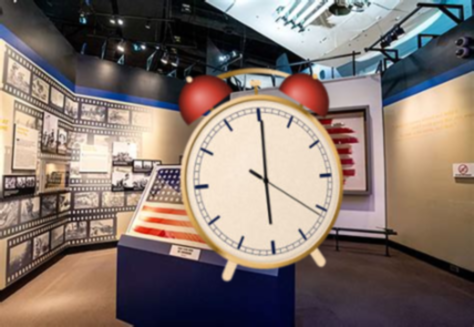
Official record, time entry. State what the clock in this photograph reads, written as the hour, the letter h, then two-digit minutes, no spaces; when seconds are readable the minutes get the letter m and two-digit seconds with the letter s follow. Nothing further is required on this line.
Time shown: 6h00m21s
